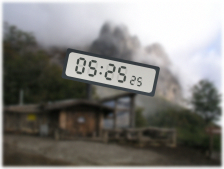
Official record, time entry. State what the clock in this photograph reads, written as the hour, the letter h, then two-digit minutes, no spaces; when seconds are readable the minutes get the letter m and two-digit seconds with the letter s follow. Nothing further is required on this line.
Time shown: 5h25m25s
